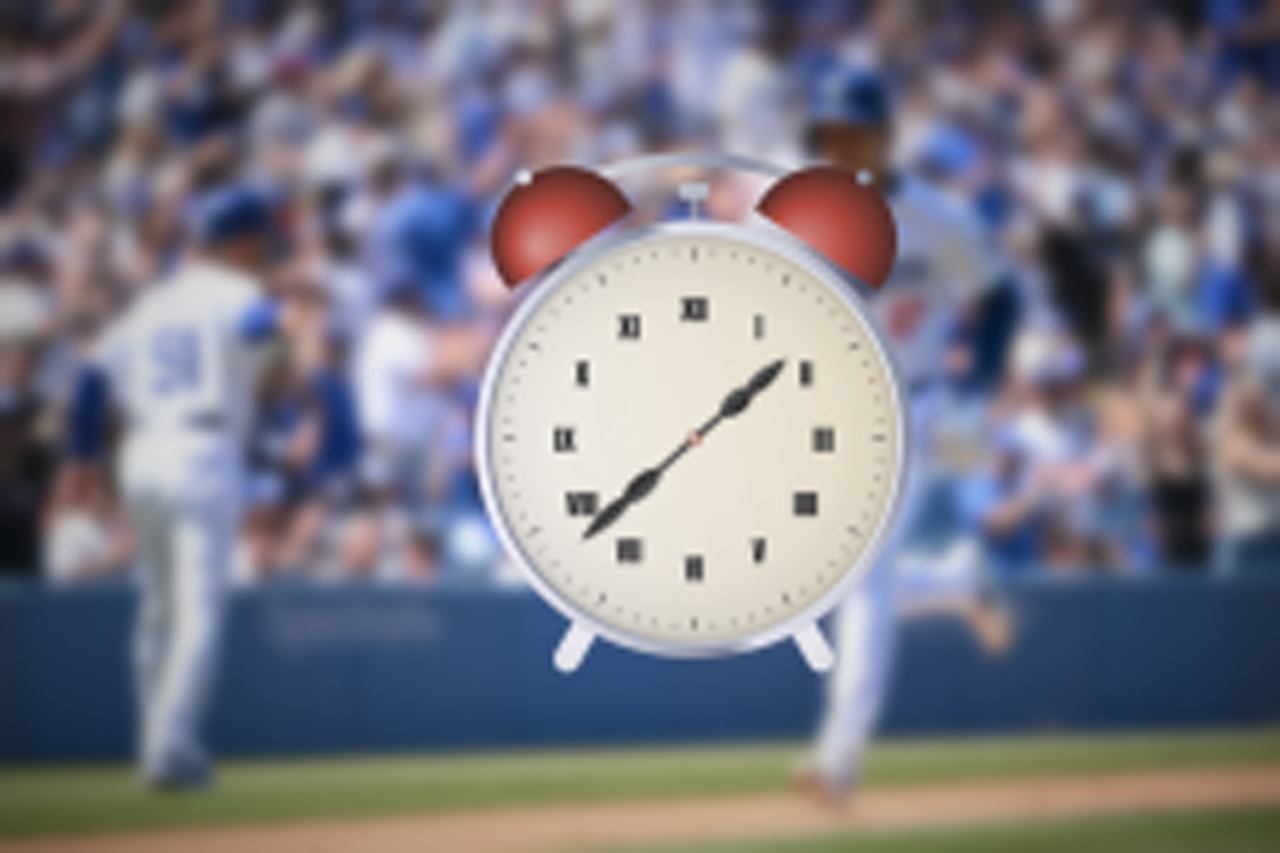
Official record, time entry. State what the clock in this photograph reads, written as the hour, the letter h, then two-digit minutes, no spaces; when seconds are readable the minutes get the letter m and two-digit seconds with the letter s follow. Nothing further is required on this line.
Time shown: 1h38
